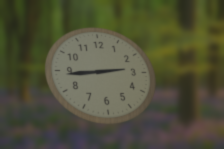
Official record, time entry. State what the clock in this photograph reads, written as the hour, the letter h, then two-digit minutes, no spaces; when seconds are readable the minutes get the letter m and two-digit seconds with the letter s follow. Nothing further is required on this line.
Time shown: 2h44
